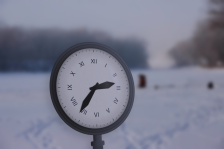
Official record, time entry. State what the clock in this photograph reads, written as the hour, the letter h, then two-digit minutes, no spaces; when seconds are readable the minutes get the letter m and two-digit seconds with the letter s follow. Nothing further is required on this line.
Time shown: 2h36
